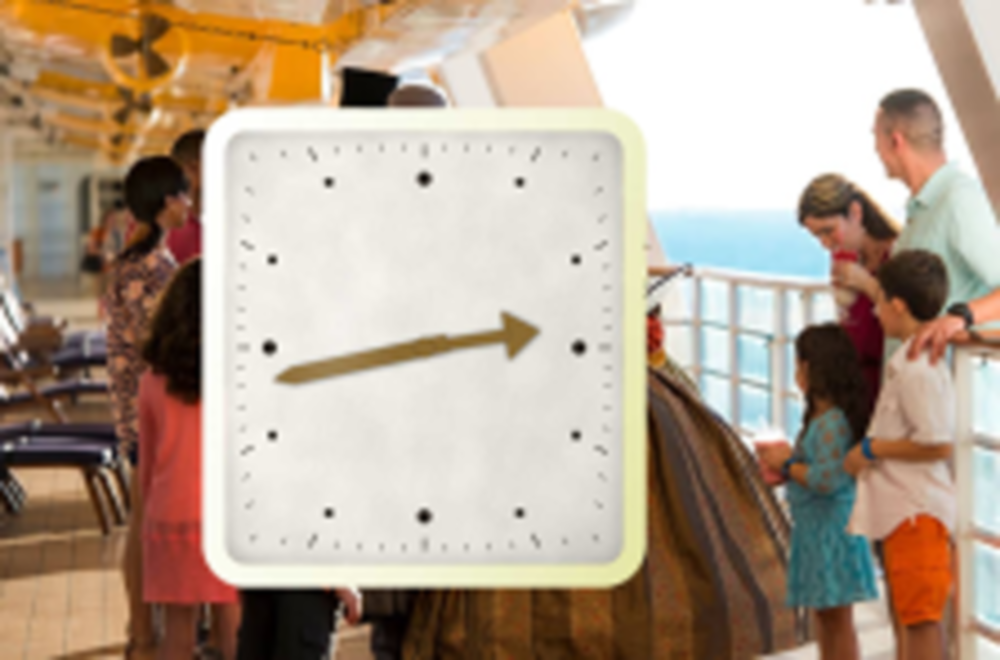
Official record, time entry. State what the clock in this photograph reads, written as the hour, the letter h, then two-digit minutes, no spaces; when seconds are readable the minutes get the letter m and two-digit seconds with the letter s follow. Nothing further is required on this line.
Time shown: 2h43
